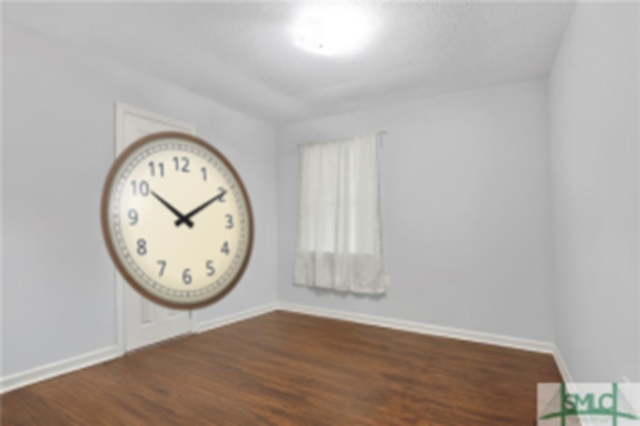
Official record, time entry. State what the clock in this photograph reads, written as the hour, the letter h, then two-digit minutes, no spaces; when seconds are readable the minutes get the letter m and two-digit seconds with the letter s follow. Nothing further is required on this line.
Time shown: 10h10
